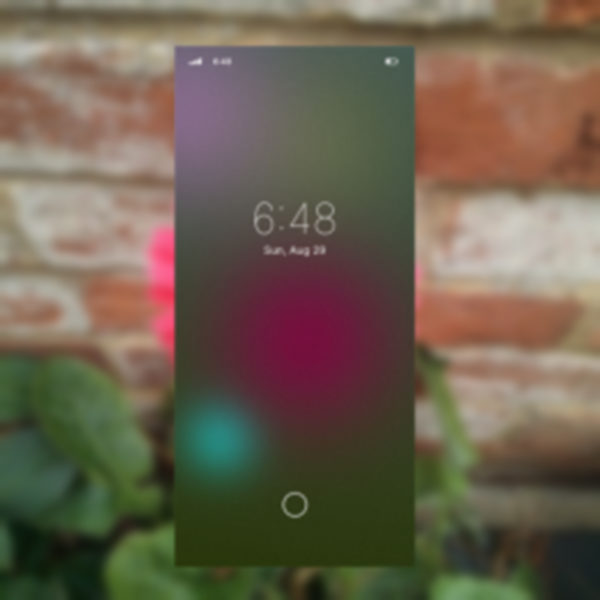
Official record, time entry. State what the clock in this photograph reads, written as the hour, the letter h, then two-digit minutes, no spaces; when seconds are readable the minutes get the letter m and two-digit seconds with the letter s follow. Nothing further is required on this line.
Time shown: 6h48
